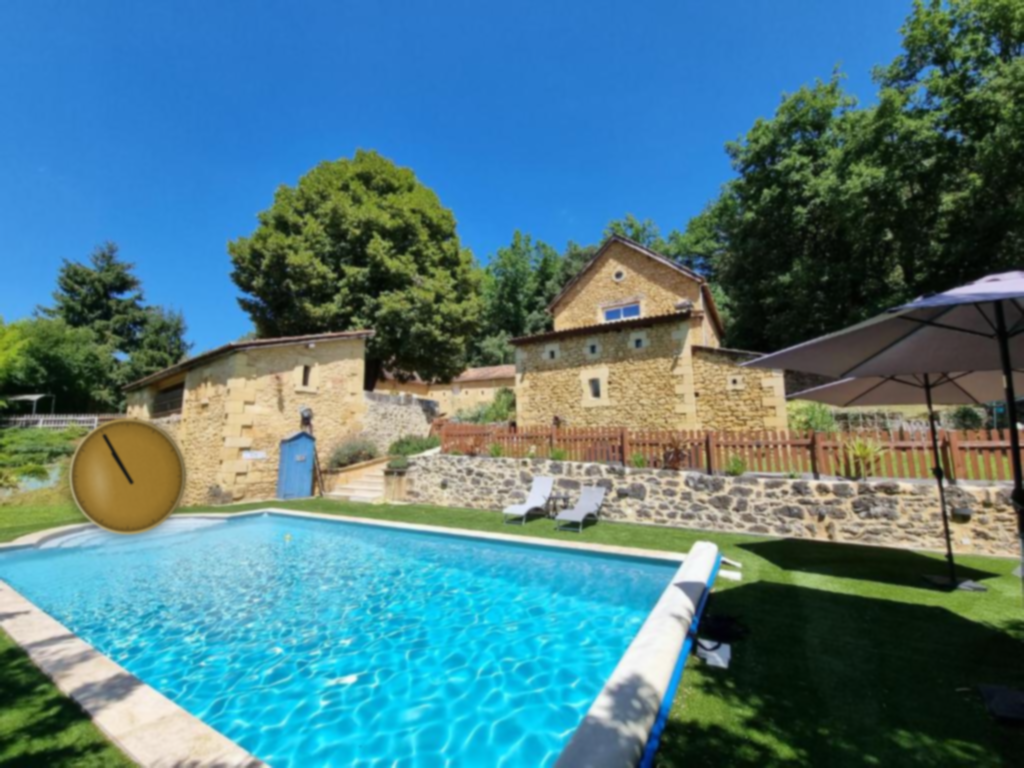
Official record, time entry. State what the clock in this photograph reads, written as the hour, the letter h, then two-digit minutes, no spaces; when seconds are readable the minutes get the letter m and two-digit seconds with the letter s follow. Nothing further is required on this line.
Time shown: 10h55
